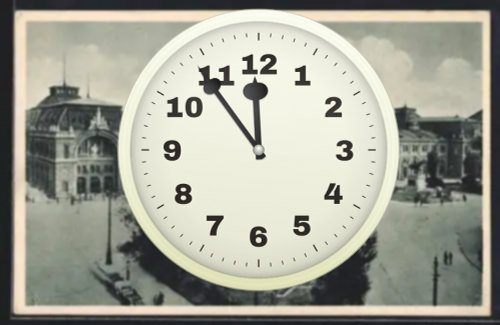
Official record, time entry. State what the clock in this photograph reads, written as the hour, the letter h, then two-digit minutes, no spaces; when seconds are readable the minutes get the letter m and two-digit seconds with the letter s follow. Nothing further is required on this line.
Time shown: 11h54
